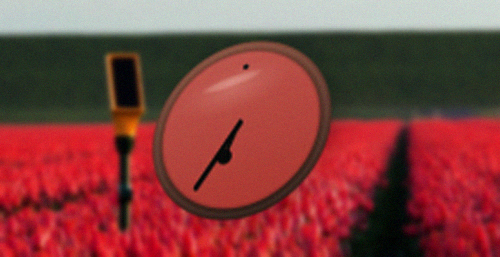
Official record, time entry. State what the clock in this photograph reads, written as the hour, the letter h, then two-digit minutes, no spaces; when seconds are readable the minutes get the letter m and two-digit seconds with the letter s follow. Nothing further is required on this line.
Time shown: 6h35
